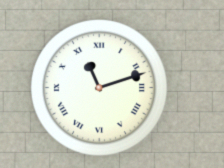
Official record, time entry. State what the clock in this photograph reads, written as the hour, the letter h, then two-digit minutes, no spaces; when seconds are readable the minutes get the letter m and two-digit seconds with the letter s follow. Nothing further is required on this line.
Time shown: 11h12
